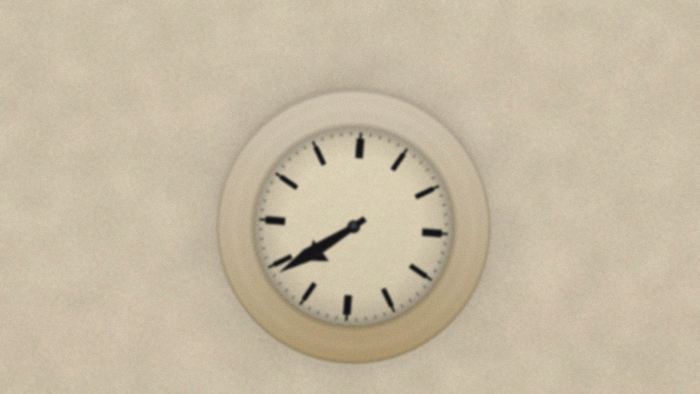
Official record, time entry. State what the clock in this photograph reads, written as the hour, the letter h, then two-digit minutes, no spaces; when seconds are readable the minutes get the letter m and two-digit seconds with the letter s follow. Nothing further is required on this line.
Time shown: 7h39
